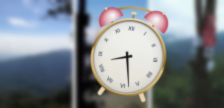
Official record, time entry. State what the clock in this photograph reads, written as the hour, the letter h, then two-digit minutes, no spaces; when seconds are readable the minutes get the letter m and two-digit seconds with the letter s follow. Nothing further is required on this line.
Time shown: 8h28
